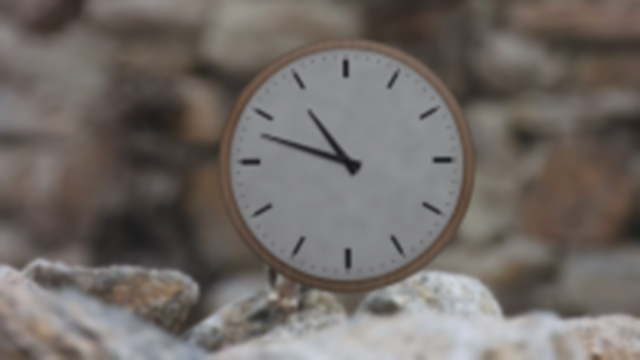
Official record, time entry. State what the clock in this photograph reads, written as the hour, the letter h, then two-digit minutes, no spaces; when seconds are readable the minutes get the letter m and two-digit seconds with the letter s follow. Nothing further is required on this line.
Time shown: 10h48
